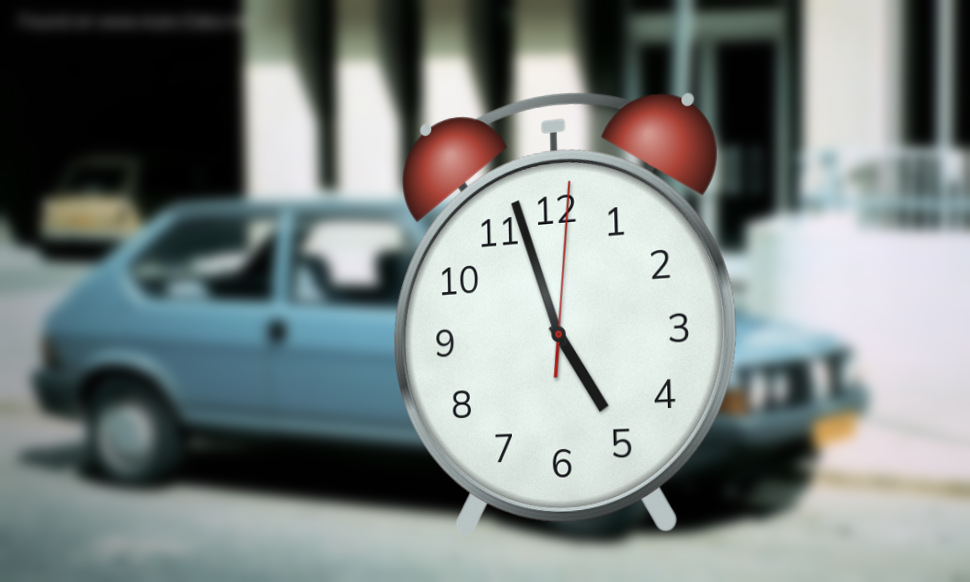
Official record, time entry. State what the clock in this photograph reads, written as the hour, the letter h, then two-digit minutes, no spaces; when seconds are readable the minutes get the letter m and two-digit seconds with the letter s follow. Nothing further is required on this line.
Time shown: 4h57m01s
